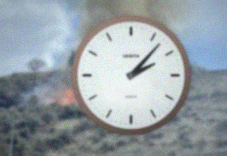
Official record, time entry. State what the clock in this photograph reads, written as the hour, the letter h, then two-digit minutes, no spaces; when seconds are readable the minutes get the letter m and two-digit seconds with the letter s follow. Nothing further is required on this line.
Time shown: 2h07
